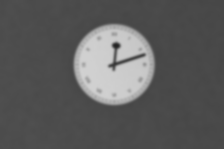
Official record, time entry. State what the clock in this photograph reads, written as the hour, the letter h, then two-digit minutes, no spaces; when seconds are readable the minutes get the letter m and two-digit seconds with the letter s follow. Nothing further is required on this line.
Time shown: 12h12
